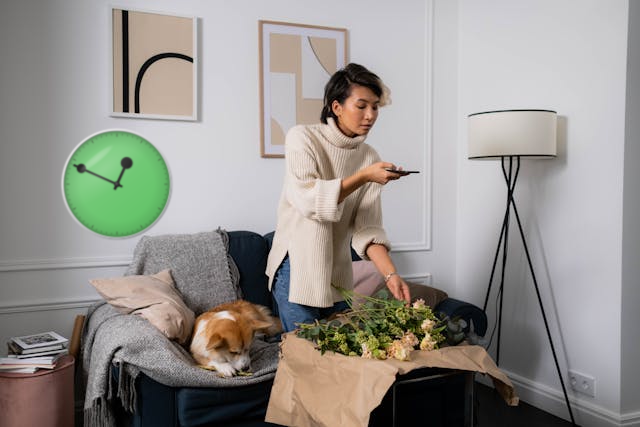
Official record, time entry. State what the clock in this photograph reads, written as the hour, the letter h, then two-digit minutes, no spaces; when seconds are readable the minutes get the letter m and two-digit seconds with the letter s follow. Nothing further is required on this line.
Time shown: 12h49
